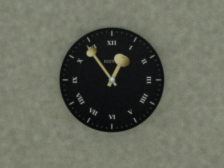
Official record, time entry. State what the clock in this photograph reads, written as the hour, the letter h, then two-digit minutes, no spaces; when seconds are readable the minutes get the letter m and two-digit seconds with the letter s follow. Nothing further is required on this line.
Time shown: 12h54
